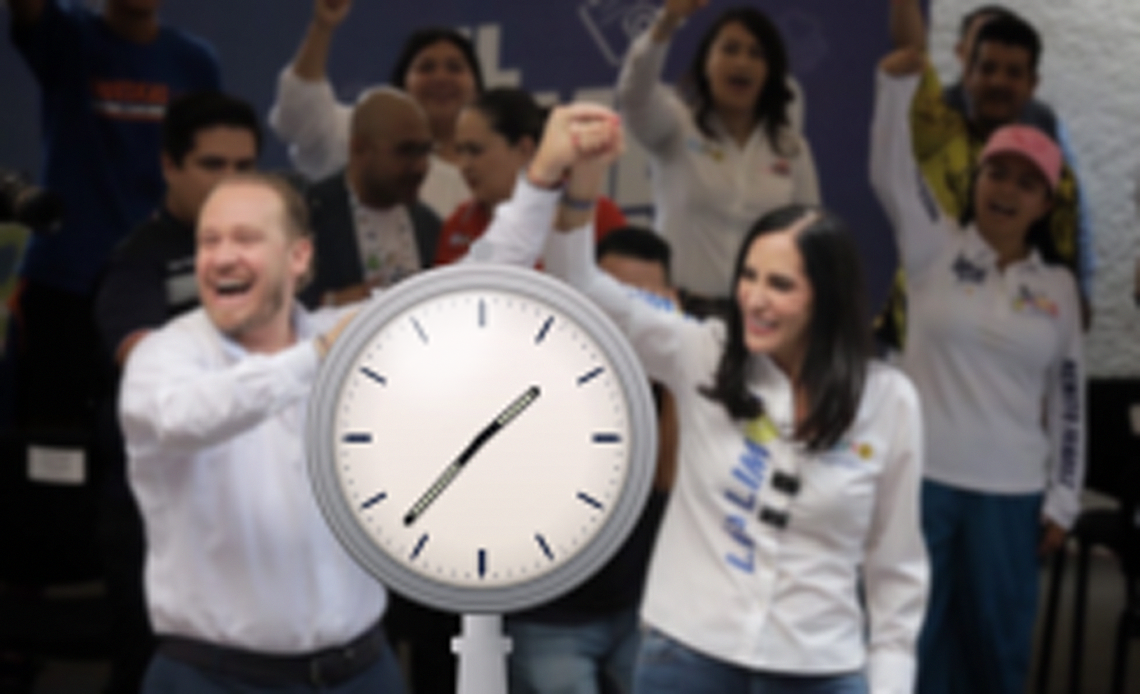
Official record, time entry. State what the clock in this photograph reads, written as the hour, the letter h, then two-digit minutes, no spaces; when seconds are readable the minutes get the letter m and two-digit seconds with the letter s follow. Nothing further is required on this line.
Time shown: 1h37
